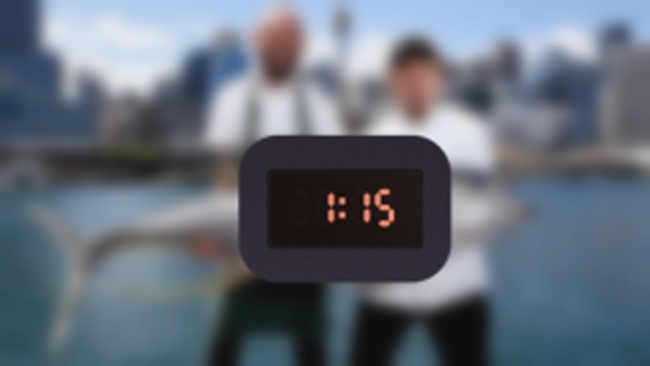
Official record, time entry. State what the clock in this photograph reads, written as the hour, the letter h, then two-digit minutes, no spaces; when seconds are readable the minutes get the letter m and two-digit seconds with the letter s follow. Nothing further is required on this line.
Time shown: 1h15
